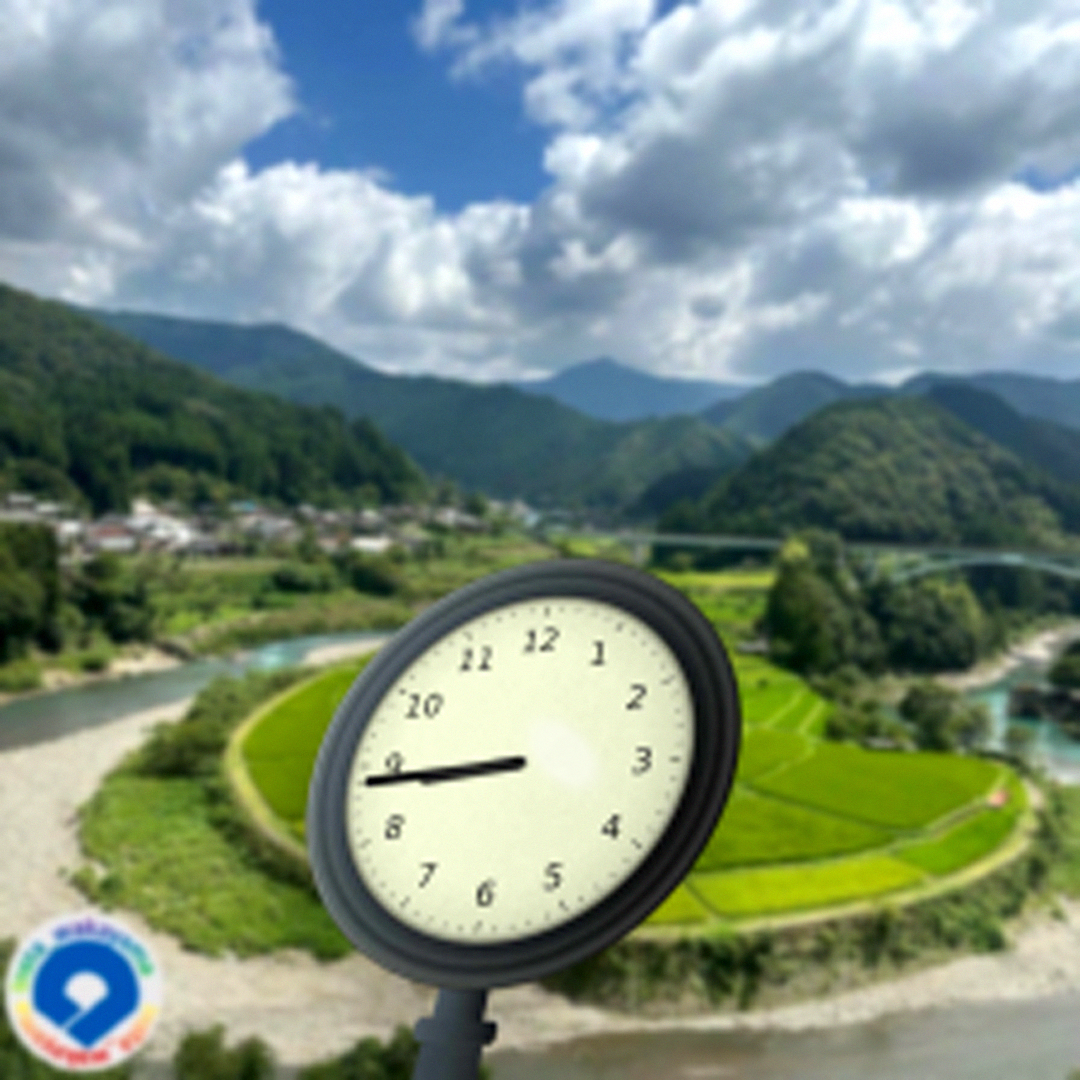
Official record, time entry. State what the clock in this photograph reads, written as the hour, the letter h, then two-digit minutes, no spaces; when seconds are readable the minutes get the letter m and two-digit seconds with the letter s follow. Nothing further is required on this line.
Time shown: 8h44
